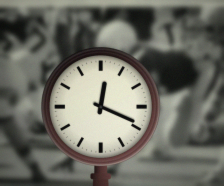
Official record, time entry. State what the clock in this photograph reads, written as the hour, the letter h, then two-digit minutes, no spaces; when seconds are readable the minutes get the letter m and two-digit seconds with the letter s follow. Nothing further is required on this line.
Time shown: 12h19
